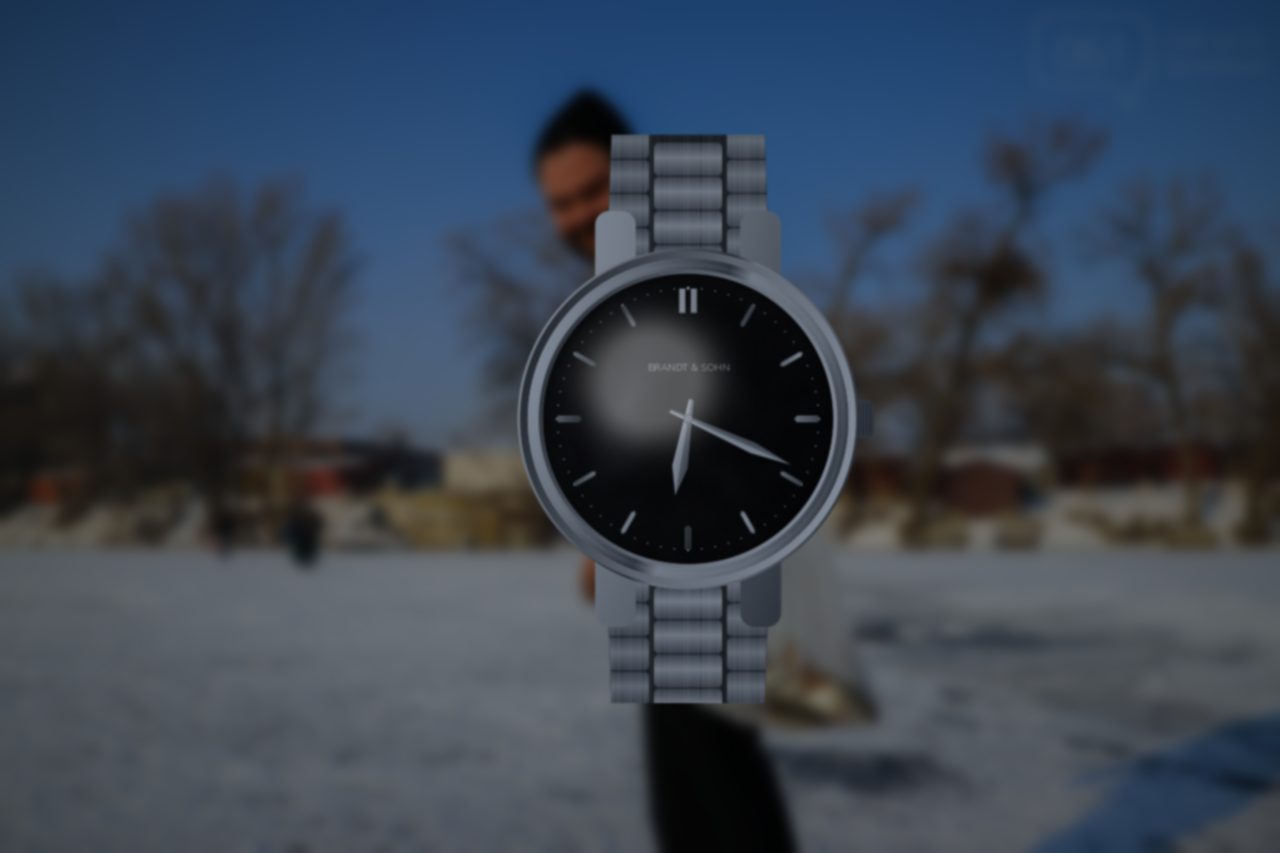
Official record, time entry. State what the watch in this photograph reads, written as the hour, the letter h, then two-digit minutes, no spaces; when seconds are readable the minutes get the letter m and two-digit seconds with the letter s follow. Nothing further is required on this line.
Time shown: 6h19
